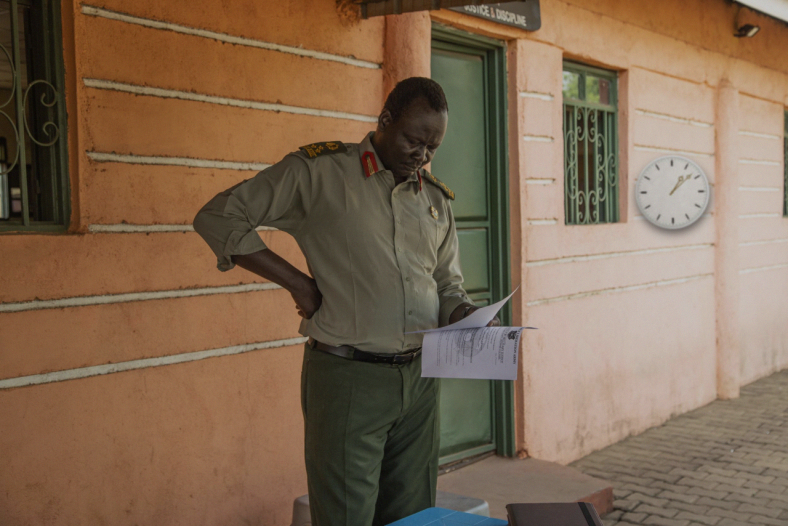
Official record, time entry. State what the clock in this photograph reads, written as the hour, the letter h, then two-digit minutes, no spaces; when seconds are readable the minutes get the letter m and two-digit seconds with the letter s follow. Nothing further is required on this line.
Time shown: 1h08
